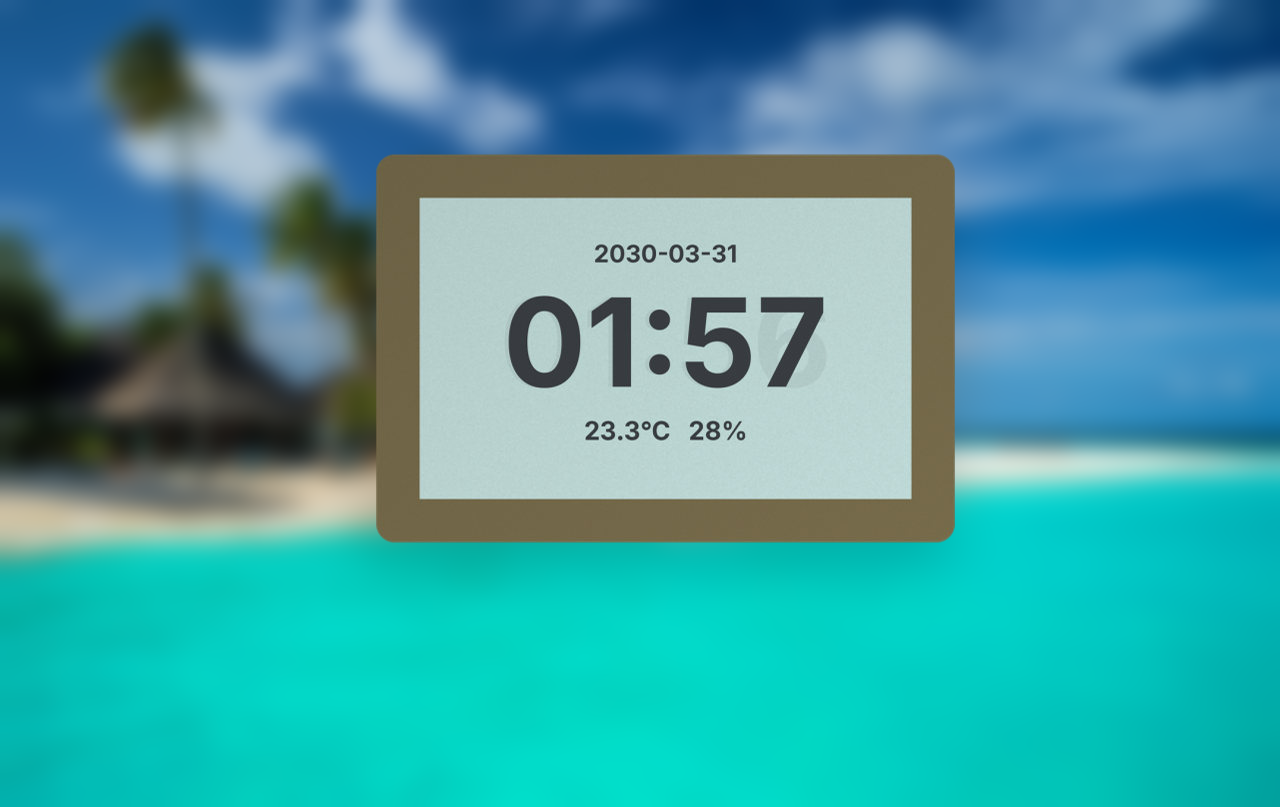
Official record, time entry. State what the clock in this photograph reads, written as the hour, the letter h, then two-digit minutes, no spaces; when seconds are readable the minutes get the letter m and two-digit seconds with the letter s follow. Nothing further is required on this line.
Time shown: 1h57
